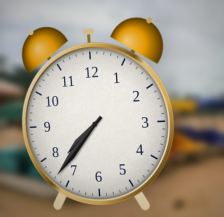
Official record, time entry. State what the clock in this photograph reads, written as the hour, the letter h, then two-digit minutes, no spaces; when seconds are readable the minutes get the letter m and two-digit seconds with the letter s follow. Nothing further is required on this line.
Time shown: 7h37
